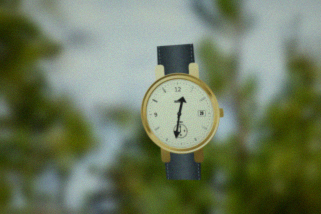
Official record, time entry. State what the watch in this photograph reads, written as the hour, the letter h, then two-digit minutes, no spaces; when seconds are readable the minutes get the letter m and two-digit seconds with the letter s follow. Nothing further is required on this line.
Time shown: 12h32
